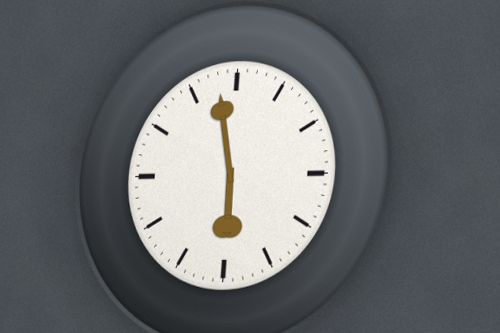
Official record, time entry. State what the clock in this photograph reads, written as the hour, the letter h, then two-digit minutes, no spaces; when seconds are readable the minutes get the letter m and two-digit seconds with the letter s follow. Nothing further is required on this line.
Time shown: 5h58
